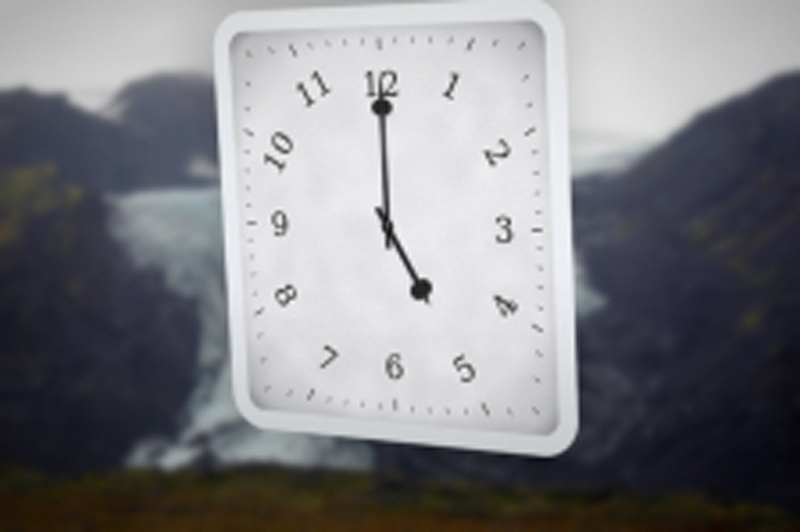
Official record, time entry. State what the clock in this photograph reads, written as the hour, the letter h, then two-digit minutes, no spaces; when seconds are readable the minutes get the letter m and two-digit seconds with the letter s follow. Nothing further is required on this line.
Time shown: 5h00
